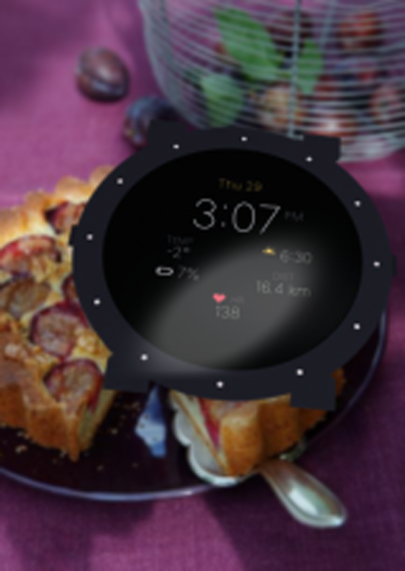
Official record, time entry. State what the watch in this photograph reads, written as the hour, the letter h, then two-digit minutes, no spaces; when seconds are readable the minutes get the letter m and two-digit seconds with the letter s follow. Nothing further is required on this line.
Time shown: 3h07
